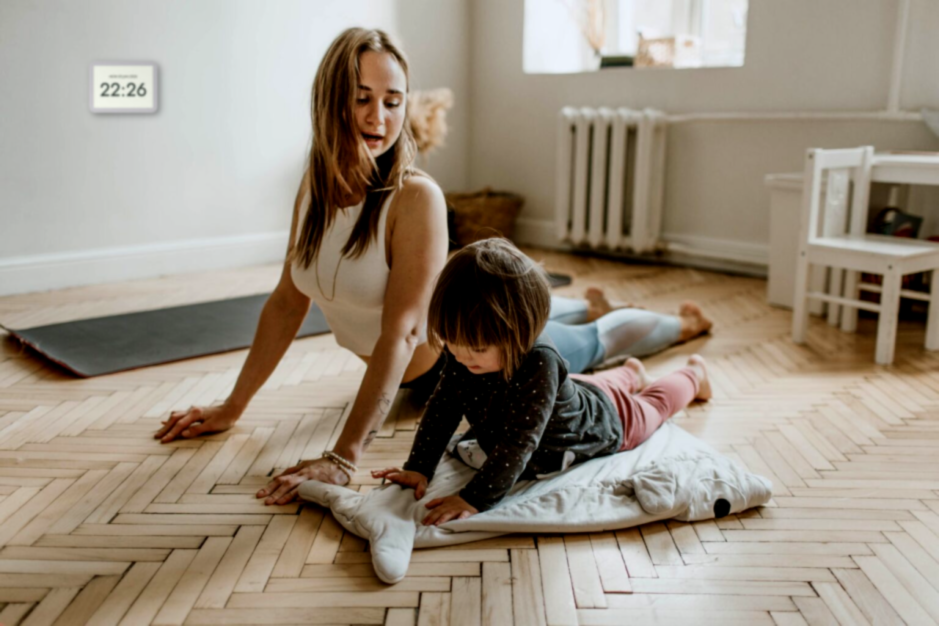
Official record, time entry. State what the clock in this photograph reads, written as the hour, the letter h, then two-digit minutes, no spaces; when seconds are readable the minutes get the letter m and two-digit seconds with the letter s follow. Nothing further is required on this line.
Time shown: 22h26
